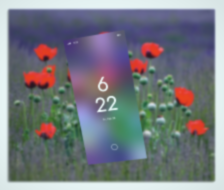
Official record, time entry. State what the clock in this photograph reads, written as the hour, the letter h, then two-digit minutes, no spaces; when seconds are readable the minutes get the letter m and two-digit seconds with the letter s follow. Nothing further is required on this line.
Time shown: 6h22
